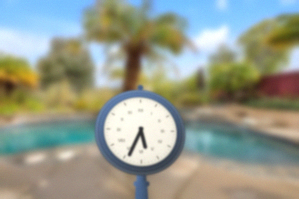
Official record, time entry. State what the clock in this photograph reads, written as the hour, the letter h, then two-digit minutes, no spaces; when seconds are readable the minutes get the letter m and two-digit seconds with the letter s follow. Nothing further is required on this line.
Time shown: 5h34
